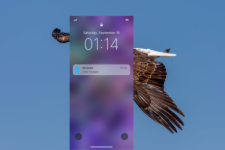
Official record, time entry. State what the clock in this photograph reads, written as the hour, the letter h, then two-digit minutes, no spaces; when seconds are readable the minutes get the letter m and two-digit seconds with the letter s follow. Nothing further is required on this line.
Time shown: 1h14
